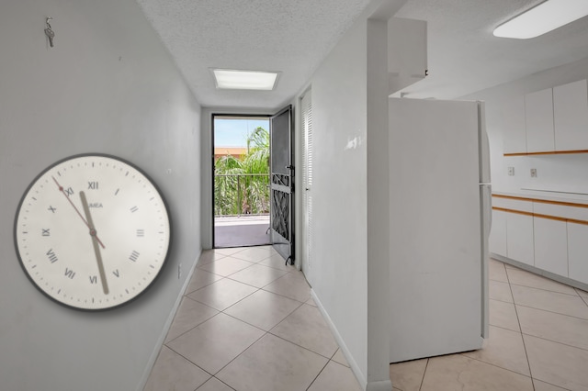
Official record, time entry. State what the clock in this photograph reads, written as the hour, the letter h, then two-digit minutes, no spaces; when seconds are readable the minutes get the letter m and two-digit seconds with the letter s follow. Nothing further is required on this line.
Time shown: 11h27m54s
